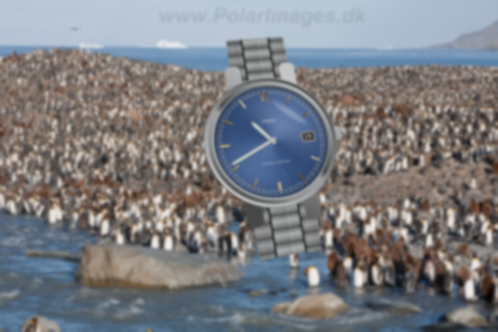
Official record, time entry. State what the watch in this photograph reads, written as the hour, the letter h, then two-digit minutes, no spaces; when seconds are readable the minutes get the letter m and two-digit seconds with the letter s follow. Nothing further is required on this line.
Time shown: 10h41
